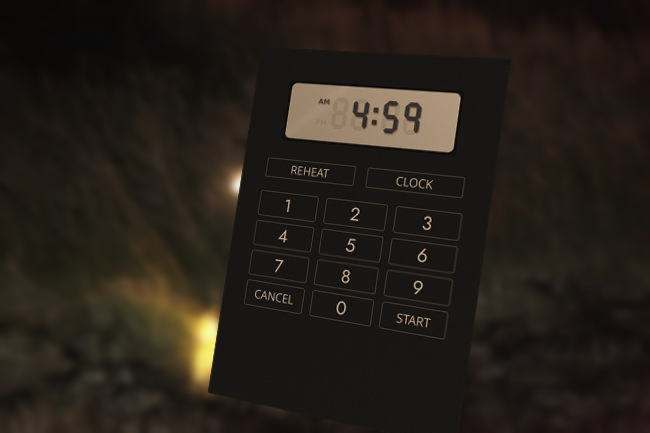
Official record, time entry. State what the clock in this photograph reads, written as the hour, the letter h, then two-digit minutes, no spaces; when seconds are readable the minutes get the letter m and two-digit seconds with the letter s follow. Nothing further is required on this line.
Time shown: 4h59
